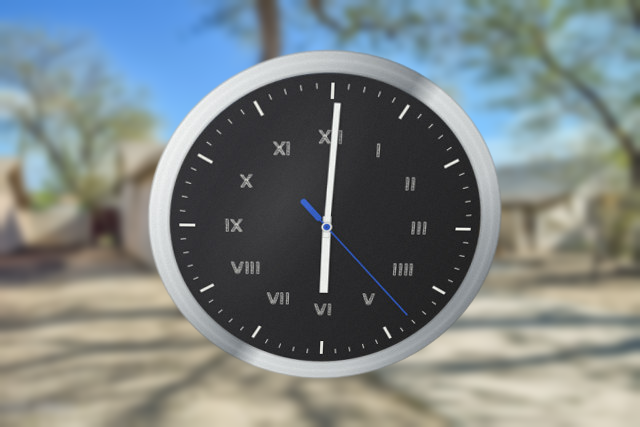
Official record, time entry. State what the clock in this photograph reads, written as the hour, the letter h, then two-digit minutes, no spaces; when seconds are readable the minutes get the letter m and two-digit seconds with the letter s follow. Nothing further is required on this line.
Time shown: 6h00m23s
